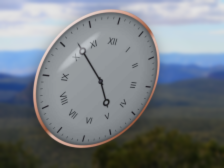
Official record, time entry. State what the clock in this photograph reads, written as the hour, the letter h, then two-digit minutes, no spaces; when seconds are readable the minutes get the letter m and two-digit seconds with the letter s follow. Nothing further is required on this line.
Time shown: 4h52
